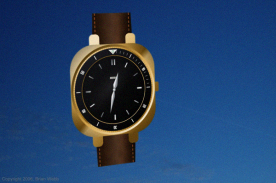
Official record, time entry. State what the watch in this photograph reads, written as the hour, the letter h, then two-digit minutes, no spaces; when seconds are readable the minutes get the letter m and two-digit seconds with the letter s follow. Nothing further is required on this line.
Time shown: 12h32
